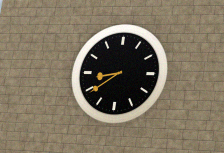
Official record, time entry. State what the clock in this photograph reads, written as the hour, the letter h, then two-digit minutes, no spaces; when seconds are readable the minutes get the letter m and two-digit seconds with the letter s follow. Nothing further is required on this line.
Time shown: 8h39
